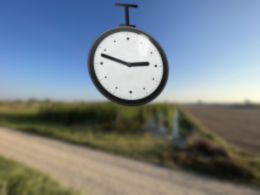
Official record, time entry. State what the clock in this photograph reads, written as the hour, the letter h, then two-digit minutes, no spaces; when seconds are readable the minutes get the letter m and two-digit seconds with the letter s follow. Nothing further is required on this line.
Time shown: 2h48
